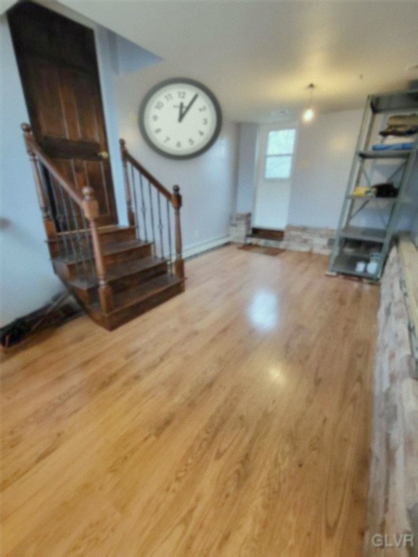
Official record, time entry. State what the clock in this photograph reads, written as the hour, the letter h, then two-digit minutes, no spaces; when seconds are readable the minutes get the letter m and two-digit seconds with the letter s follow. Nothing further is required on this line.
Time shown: 12h05
